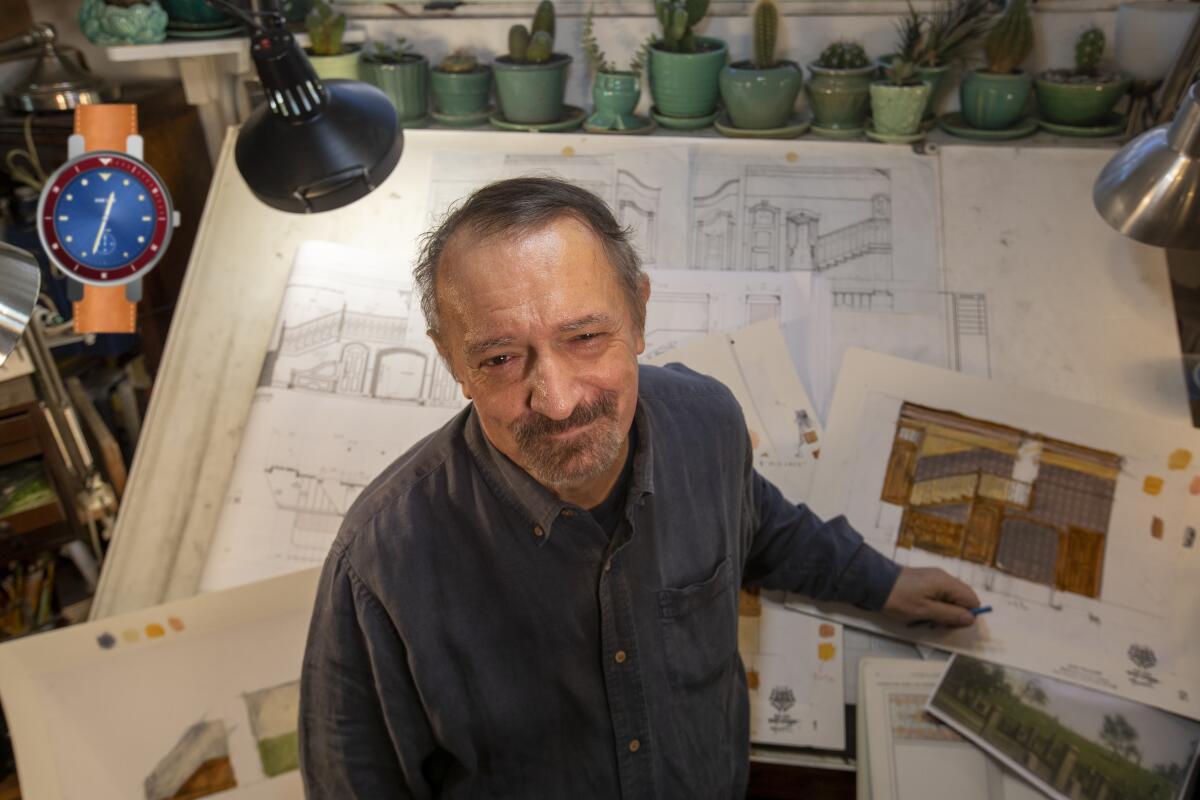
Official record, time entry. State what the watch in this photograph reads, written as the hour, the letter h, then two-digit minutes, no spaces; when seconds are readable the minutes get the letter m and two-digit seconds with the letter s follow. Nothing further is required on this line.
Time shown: 12h33
